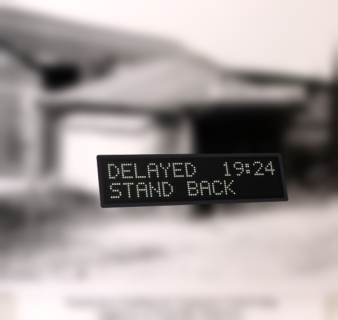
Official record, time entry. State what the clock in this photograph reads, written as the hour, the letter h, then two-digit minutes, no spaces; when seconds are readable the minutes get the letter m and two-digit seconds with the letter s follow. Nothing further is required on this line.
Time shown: 19h24
